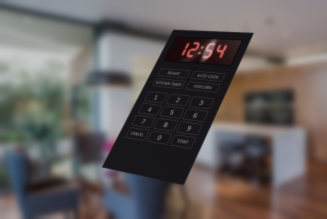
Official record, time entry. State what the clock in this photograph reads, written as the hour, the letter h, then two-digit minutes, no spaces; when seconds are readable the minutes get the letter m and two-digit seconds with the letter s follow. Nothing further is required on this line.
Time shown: 12h54
